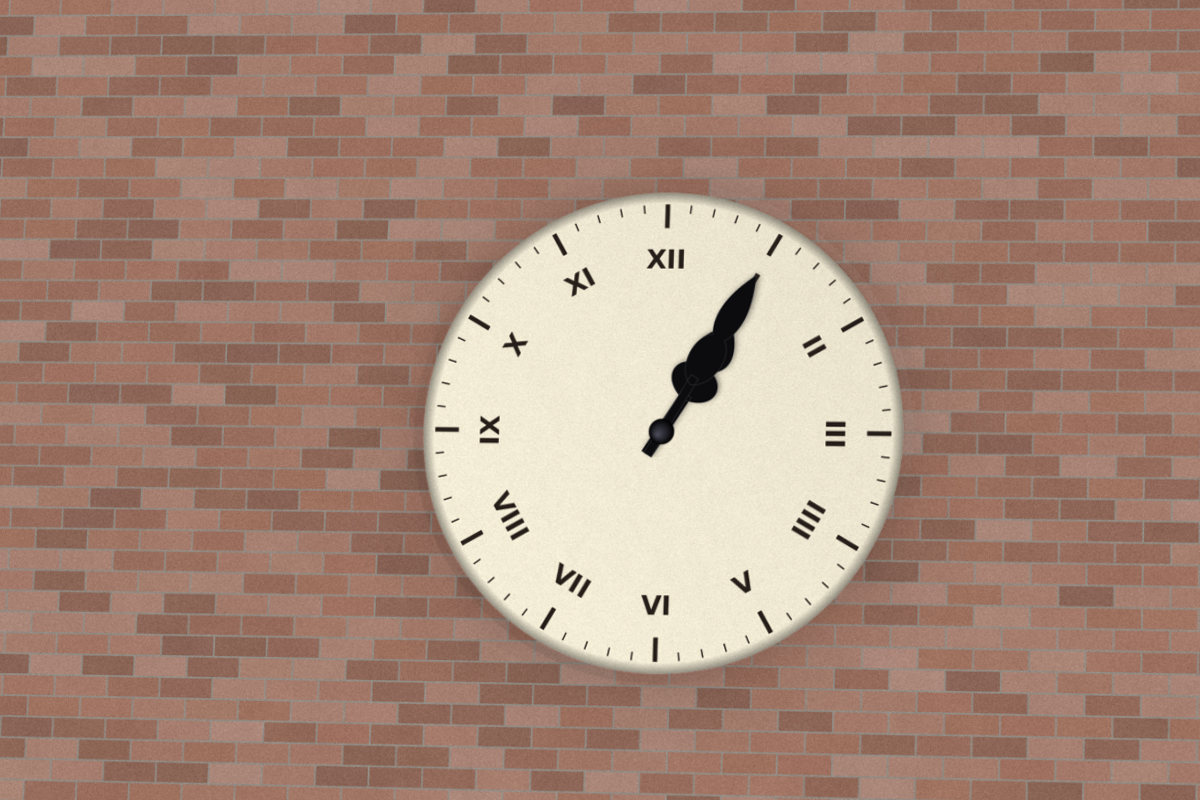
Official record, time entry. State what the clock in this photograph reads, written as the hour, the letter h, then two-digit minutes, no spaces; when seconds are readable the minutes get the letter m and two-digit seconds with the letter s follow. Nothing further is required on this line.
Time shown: 1h05
